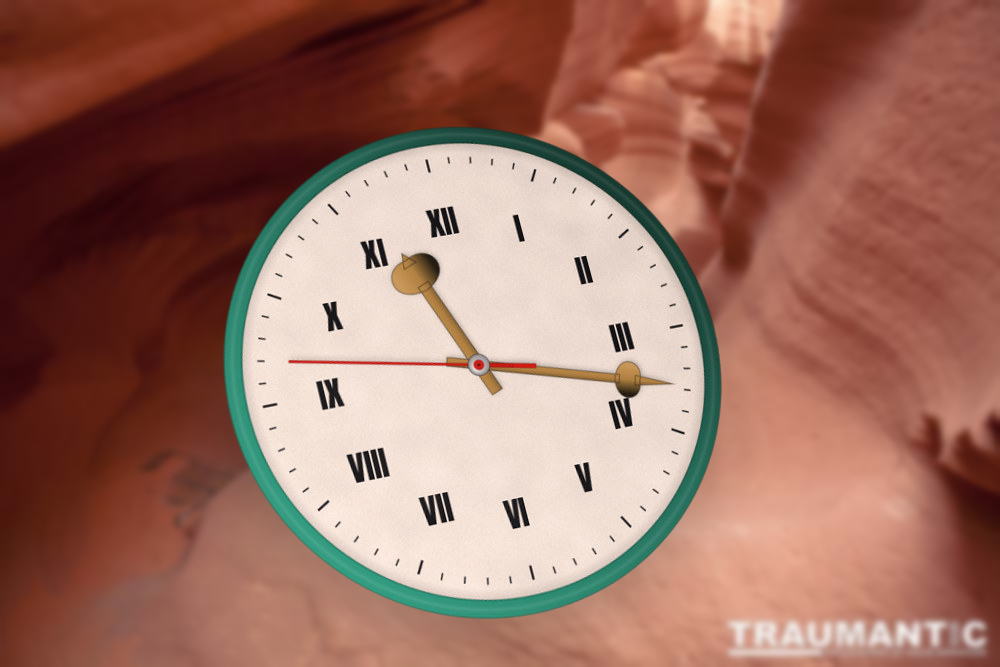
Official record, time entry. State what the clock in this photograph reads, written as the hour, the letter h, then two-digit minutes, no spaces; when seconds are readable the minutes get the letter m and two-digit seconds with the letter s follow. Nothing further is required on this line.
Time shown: 11h17m47s
